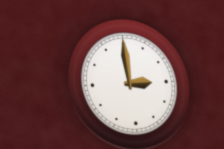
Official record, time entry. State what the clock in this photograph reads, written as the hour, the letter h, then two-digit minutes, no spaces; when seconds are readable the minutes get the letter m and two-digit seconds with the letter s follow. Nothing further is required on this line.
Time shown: 3h00
